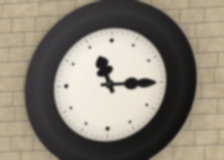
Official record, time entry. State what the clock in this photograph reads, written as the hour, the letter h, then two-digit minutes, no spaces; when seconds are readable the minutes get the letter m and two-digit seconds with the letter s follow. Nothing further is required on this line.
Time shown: 11h15
